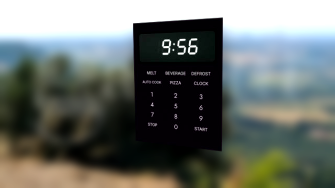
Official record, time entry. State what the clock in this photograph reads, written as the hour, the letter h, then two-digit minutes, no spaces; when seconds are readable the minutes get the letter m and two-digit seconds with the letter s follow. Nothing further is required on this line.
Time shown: 9h56
